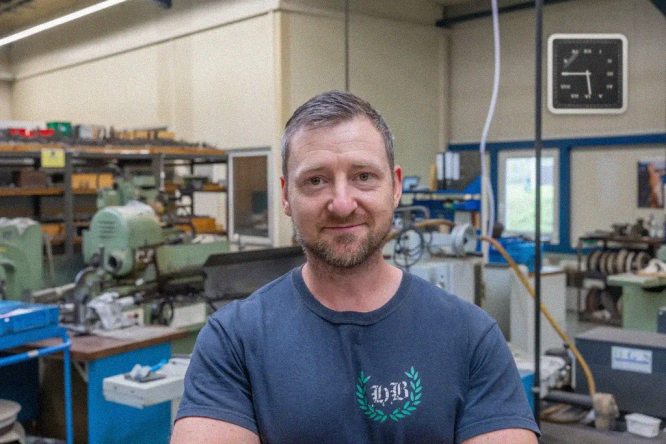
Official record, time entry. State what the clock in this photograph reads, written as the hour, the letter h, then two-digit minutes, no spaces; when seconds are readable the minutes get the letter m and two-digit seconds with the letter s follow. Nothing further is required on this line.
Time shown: 5h45
